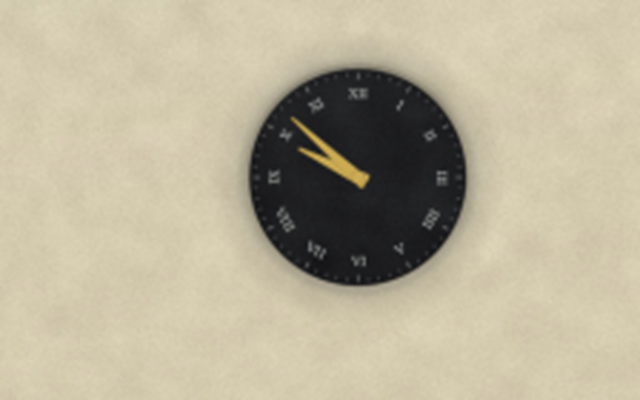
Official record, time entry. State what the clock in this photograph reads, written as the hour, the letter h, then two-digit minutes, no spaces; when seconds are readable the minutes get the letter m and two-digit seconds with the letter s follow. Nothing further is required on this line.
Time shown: 9h52
